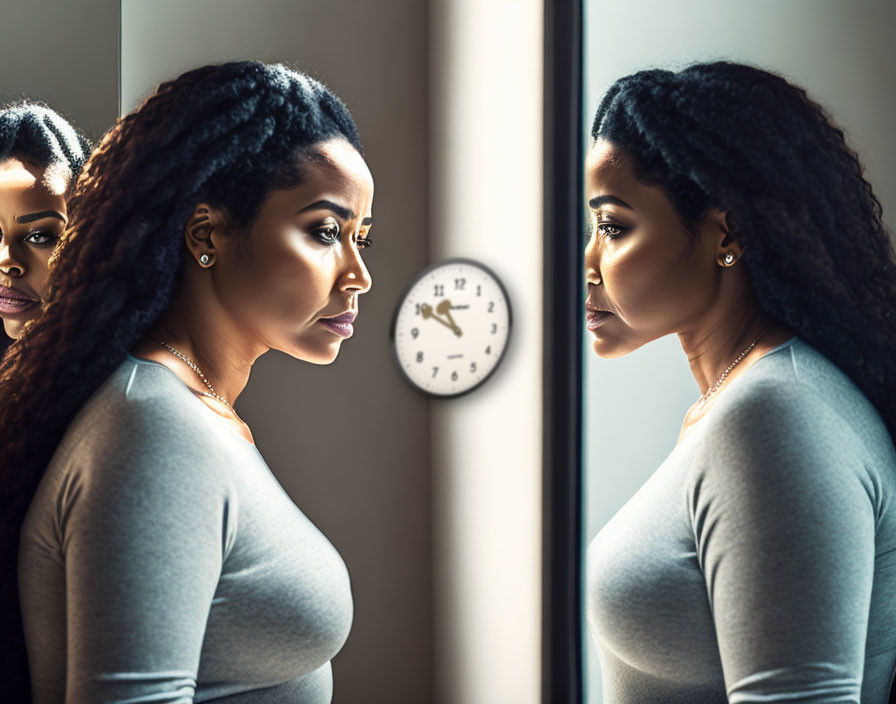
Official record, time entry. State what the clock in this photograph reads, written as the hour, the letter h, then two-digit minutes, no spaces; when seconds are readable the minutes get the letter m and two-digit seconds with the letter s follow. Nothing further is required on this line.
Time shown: 10h50
